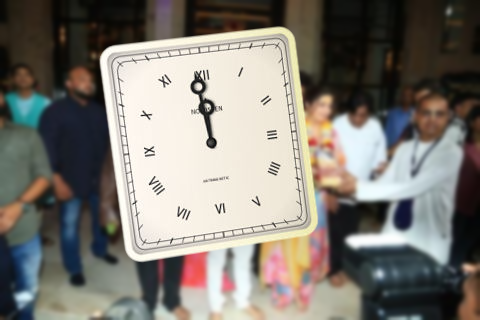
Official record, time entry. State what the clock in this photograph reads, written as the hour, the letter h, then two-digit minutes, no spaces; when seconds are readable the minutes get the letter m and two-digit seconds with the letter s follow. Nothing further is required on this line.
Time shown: 11h59
